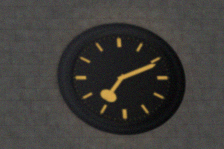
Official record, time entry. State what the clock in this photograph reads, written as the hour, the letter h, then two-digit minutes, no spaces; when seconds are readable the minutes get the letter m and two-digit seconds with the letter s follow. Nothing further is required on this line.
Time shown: 7h11
